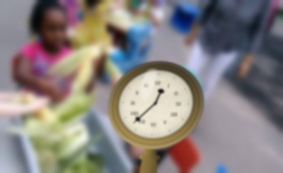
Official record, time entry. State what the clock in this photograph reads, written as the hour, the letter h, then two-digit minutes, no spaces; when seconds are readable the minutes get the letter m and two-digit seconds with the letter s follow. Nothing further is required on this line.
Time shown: 12h37
